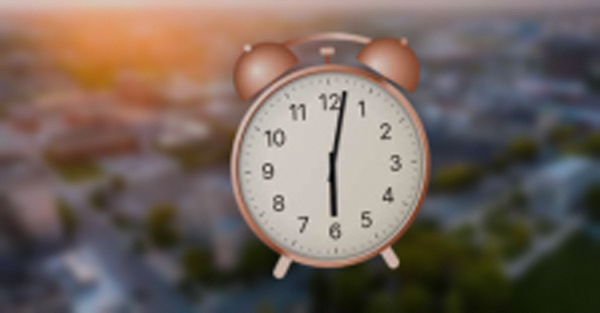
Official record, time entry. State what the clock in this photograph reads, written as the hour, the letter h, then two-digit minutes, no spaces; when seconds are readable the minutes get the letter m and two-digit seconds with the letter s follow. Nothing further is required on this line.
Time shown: 6h02
